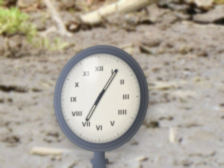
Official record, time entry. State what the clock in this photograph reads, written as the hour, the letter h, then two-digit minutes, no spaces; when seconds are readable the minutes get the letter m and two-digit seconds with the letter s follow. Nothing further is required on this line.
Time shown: 7h06
